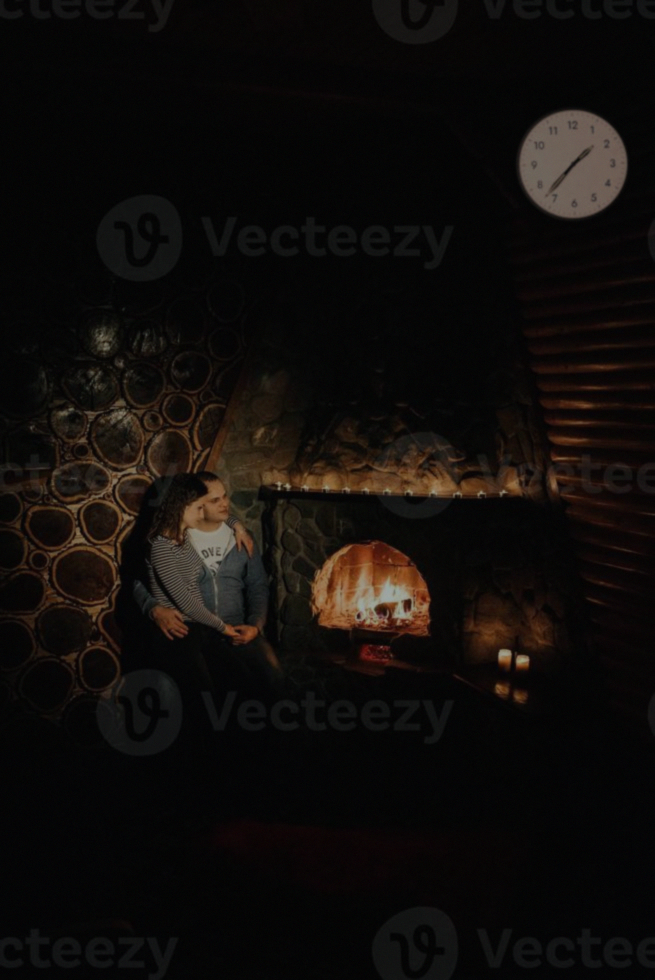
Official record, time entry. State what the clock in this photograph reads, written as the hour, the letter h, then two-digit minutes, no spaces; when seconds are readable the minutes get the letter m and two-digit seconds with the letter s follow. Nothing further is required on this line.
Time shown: 1h37
